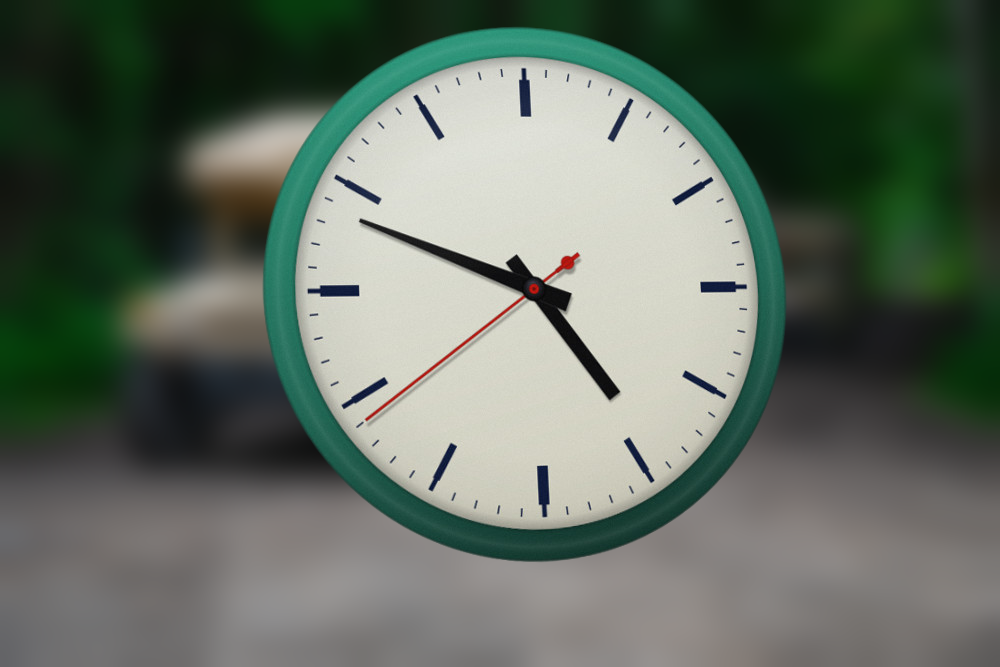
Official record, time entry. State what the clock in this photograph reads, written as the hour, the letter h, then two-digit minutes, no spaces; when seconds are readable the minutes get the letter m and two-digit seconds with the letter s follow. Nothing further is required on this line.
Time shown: 4h48m39s
